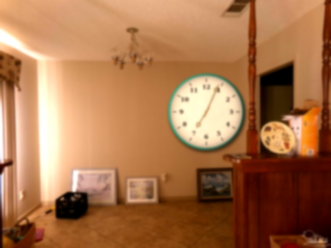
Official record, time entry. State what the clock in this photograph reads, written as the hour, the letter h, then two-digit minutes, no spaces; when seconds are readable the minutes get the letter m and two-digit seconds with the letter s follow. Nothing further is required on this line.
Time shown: 7h04
